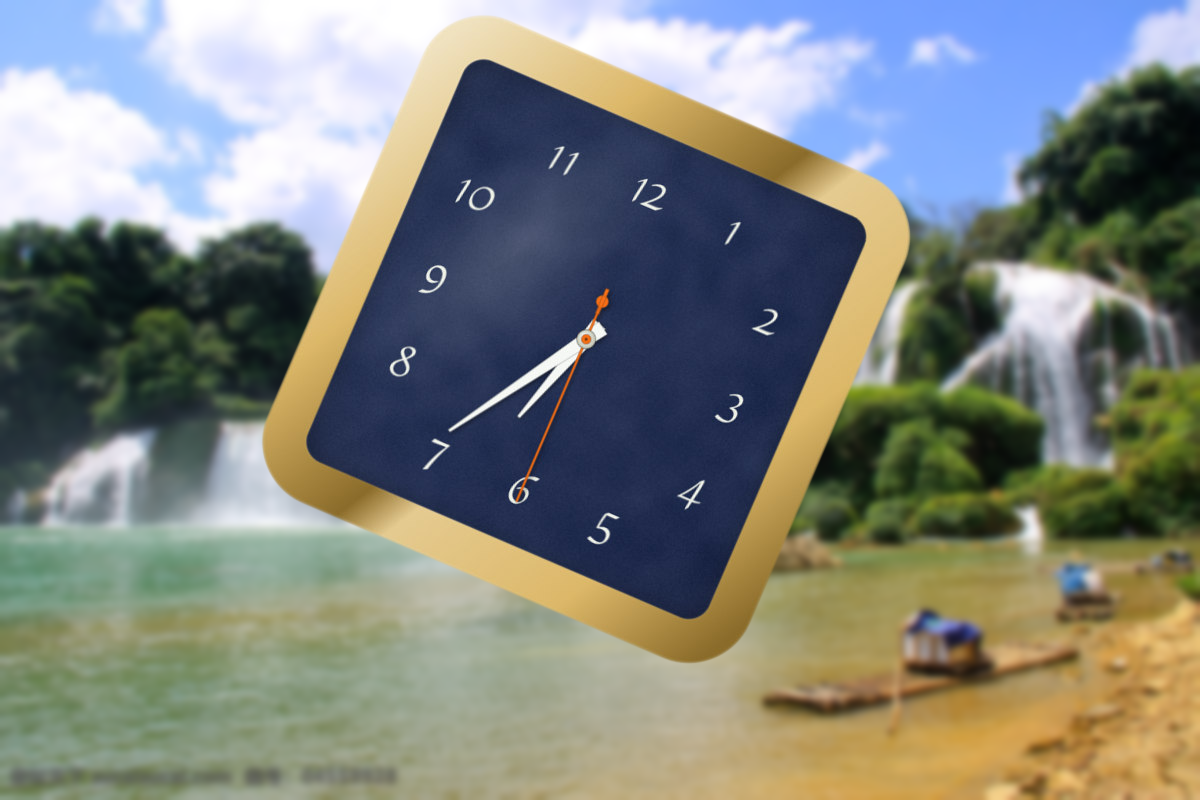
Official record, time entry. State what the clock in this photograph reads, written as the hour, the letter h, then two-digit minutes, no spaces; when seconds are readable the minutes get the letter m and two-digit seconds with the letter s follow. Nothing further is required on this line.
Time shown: 6h35m30s
